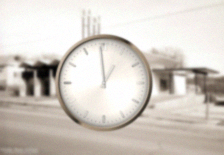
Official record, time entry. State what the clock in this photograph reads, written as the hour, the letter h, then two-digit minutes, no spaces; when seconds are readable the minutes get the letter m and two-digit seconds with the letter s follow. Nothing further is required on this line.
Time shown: 12h59
